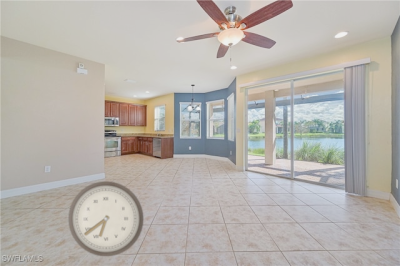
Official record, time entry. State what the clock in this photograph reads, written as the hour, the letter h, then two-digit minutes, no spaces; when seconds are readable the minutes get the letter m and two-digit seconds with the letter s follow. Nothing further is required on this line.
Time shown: 6h39
